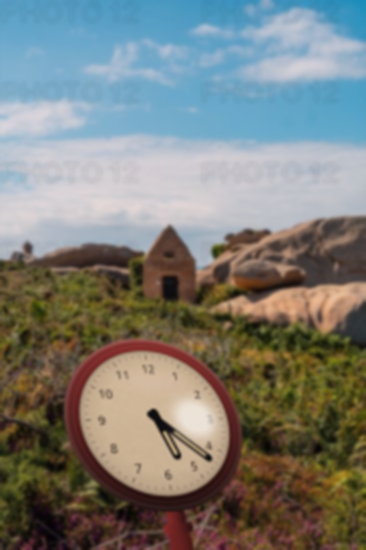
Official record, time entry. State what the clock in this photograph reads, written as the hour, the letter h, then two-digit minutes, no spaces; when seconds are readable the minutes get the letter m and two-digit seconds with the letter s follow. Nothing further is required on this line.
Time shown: 5h22
